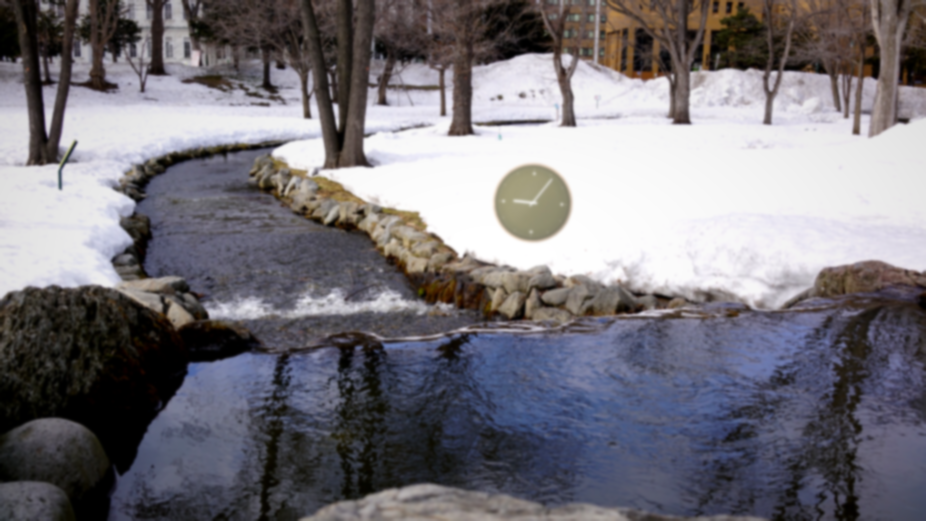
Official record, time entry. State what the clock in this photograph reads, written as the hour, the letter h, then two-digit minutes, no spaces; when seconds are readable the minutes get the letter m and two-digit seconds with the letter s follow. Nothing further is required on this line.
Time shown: 9h06
